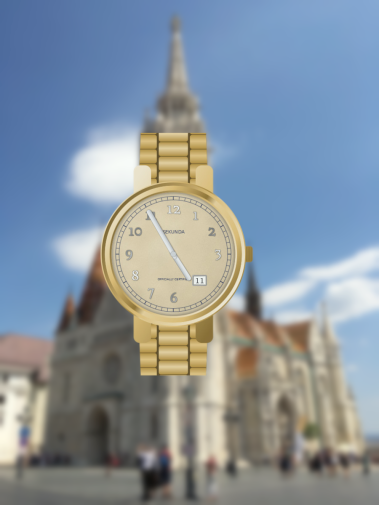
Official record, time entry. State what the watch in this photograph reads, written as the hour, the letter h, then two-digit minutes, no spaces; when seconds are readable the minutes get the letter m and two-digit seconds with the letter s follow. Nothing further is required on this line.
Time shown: 4h55
